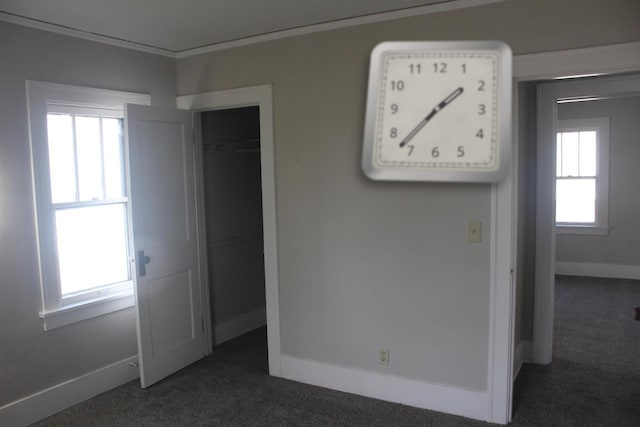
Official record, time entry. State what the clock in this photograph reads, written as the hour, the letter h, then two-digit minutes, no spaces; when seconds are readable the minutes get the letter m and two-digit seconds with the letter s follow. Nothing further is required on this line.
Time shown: 1h37
